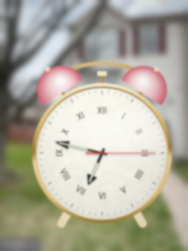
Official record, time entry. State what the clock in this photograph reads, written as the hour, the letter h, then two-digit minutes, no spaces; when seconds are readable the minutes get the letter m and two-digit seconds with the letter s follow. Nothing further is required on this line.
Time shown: 6h47m15s
